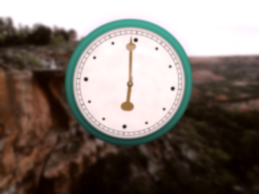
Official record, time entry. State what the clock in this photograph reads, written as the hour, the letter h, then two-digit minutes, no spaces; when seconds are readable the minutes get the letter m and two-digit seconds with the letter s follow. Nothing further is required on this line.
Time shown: 5h59
